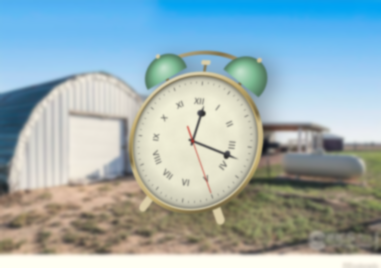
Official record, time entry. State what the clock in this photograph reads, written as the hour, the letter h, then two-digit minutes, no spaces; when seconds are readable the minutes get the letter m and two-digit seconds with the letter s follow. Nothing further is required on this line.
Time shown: 12h17m25s
